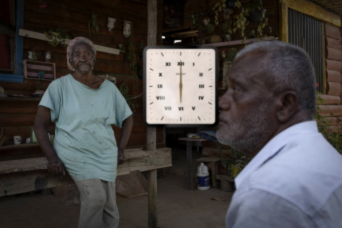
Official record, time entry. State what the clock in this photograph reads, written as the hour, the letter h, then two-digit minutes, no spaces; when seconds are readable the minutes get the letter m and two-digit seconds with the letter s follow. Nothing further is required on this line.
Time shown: 6h00
